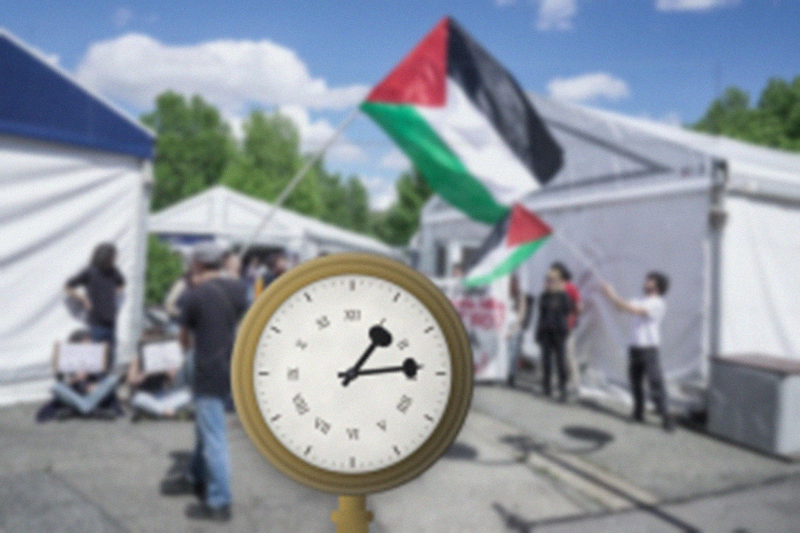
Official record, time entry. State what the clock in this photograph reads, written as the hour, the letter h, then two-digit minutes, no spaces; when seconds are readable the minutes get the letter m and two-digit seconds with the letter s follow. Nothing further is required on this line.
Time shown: 1h14
